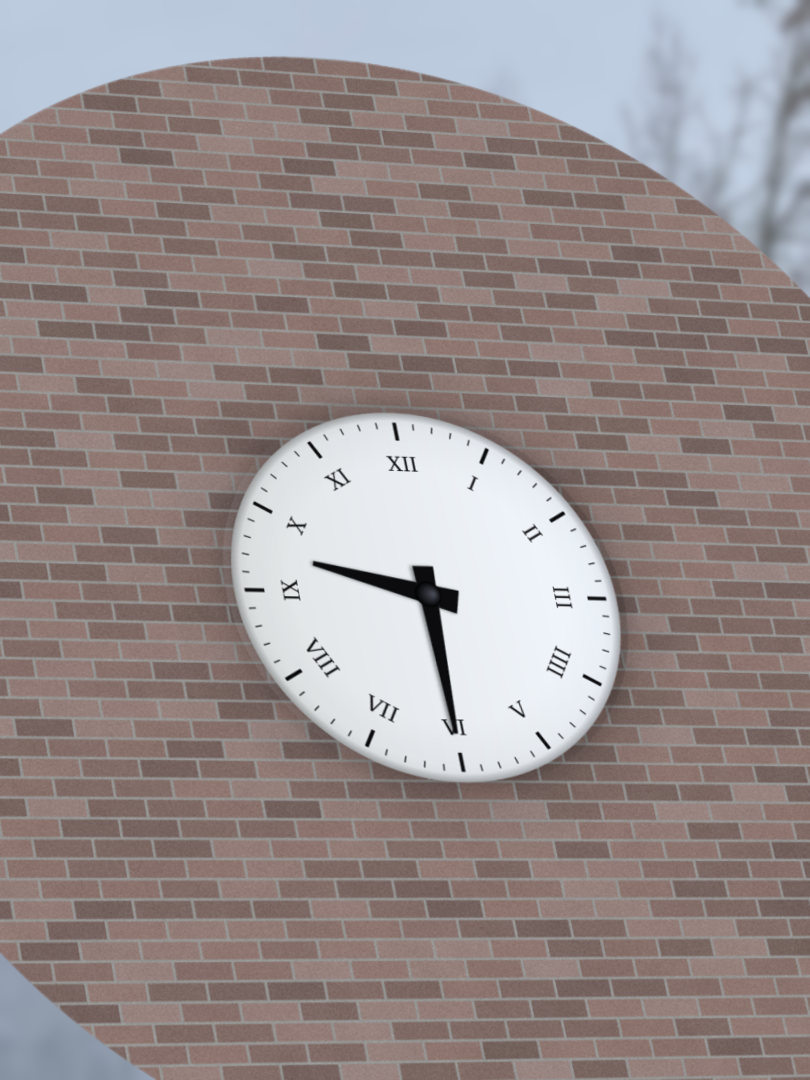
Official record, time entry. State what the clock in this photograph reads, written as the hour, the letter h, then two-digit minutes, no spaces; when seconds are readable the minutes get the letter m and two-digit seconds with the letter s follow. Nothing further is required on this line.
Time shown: 9h30
